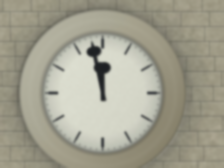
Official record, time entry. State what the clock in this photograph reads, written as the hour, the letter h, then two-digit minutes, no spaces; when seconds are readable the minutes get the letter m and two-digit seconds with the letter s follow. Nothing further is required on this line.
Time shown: 11h58
